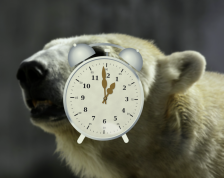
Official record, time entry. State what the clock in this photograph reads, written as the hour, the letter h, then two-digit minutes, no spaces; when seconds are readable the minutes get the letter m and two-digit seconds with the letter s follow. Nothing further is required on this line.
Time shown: 12h59
